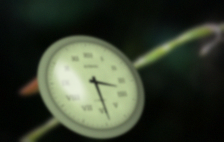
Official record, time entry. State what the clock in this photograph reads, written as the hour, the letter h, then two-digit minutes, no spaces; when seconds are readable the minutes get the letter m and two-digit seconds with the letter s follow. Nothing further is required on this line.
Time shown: 3h29
